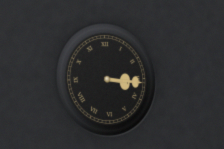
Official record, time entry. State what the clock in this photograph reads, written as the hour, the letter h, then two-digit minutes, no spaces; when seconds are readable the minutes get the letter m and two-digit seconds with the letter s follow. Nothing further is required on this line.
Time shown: 3h16
